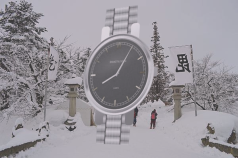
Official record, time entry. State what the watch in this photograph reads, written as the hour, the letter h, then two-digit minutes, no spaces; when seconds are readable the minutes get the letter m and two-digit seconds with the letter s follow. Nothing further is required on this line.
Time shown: 8h05
